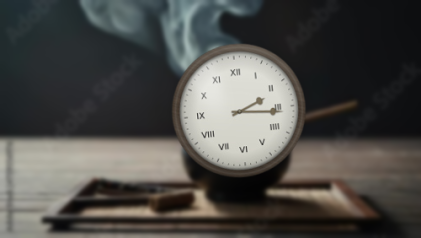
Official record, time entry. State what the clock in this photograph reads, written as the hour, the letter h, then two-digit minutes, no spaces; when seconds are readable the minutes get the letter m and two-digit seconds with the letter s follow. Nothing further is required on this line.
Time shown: 2h16
